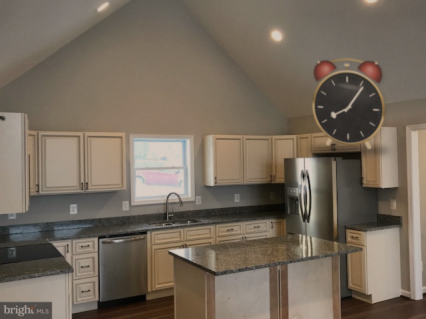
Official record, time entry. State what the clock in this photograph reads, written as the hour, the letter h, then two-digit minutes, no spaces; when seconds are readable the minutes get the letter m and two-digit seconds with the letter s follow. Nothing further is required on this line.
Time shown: 8h06
